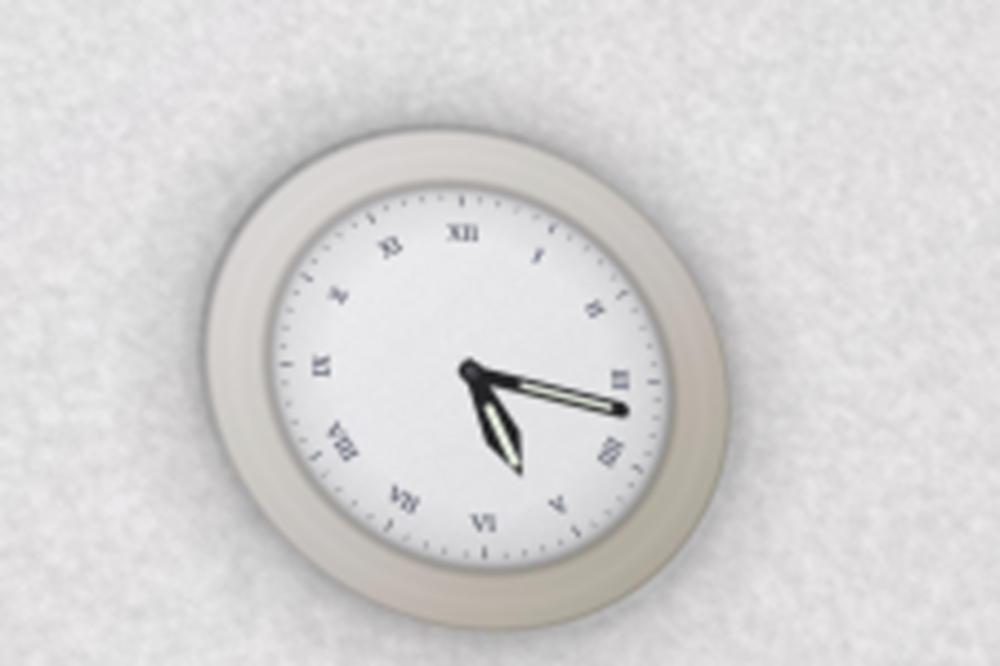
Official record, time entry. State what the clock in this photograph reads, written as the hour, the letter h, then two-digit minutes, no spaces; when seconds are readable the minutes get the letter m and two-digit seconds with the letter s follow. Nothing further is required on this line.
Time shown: 5h17
